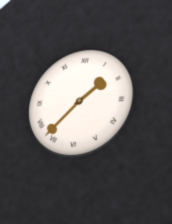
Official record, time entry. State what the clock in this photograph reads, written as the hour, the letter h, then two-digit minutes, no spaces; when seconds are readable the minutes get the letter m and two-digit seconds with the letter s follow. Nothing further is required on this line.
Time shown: 1h37
